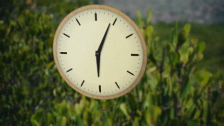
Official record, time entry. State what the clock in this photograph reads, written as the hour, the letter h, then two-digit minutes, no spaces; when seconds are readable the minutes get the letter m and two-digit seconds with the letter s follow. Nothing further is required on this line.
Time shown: 6h04
